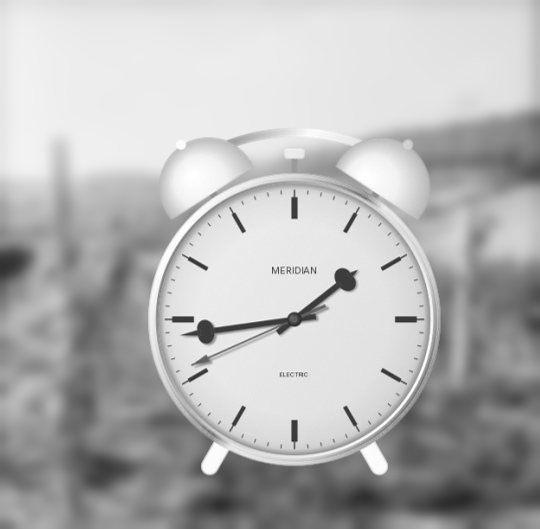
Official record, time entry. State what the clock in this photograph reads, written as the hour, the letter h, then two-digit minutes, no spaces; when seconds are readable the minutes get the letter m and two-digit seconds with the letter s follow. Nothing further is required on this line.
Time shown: 1h43m41s
